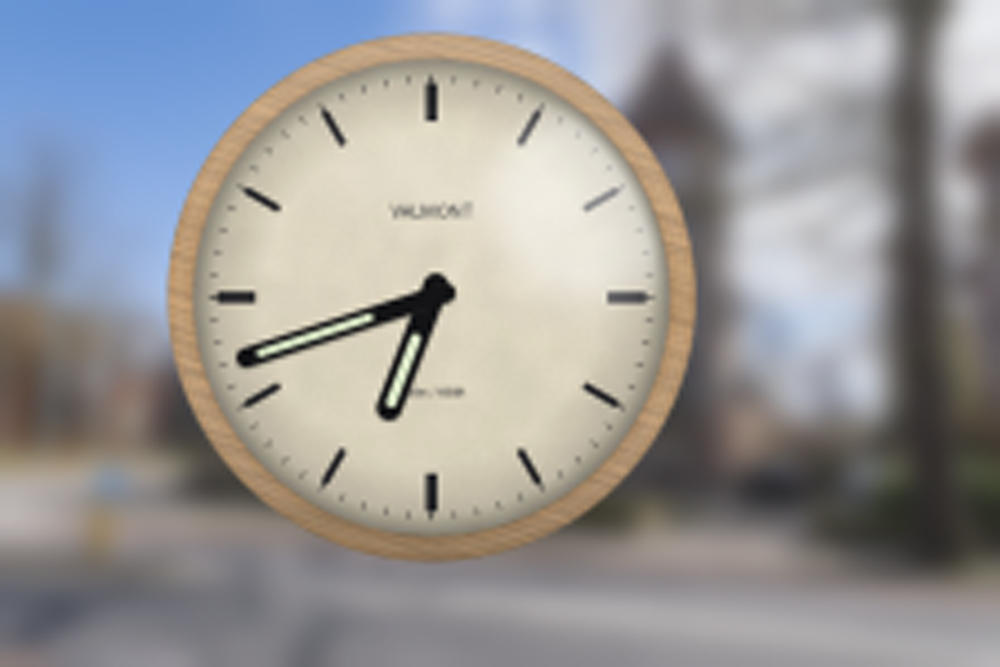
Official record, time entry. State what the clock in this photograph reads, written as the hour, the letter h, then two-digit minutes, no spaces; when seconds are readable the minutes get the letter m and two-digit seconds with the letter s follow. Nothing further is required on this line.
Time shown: 6h42
